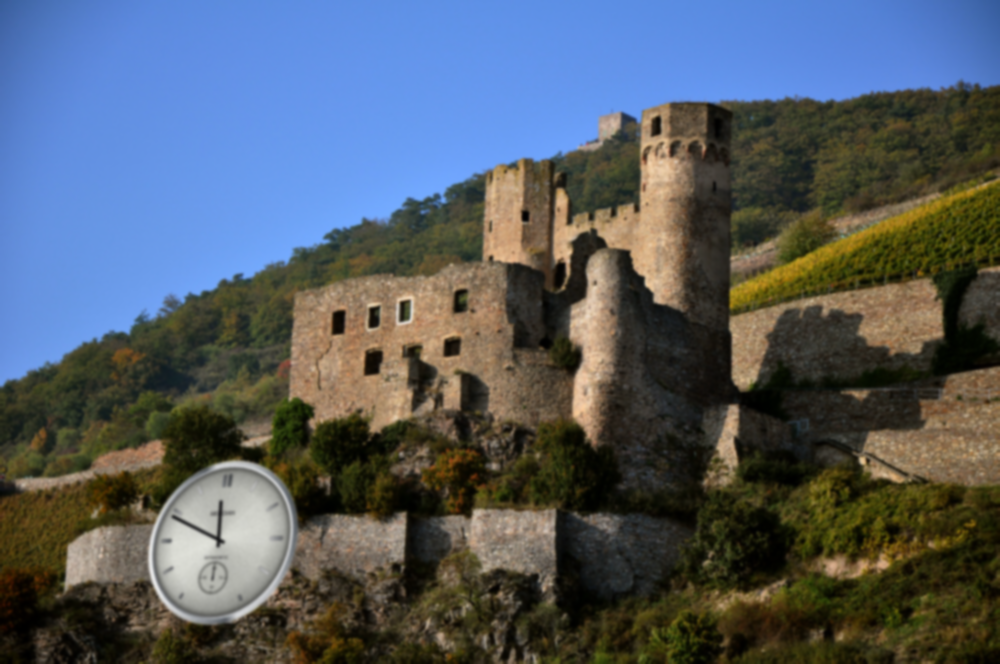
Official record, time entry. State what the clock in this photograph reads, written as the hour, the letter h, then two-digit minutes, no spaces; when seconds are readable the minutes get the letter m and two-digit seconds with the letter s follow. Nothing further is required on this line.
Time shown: 11h49
